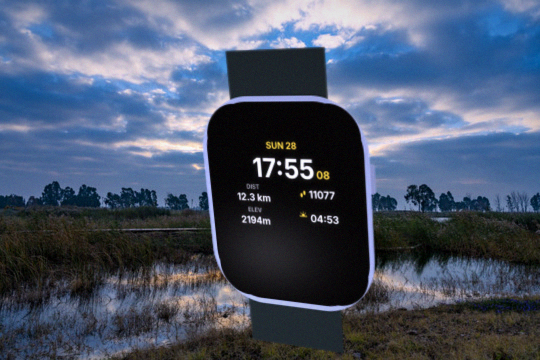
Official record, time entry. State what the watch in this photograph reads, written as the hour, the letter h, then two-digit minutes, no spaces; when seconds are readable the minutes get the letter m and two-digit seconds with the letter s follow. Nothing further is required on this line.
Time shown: 17h55m08s
